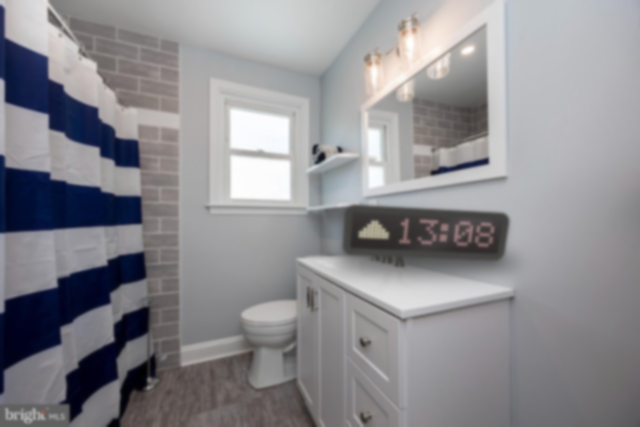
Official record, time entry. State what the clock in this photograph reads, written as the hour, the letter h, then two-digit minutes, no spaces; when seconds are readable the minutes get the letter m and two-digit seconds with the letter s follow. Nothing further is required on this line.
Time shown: 13h08
